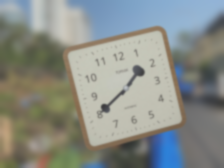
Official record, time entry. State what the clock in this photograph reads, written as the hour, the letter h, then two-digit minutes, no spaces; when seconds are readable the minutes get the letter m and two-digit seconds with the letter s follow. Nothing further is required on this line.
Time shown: 1h40
